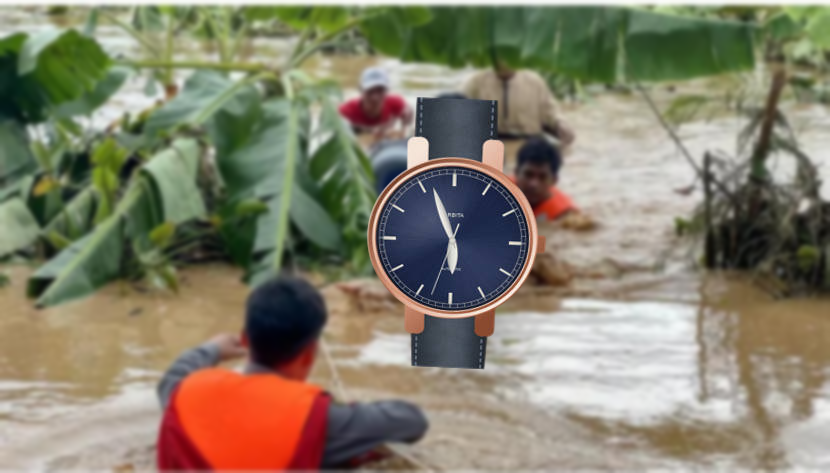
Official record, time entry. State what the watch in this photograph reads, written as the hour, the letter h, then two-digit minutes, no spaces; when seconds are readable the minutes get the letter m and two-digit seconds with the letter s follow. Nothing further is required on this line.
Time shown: 5h56m33s
